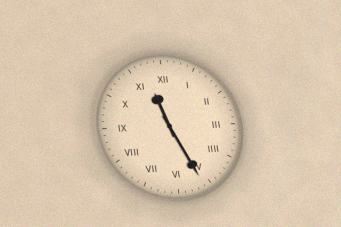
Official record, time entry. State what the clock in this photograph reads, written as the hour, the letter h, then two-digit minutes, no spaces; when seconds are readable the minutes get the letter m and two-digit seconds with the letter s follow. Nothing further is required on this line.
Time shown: 11h26
